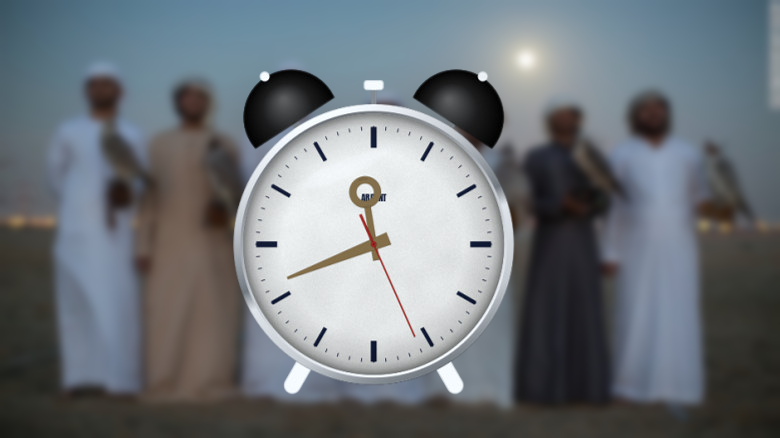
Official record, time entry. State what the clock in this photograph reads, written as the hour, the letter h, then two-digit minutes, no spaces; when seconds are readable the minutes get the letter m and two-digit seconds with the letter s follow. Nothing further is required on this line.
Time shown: 11h41m26s
